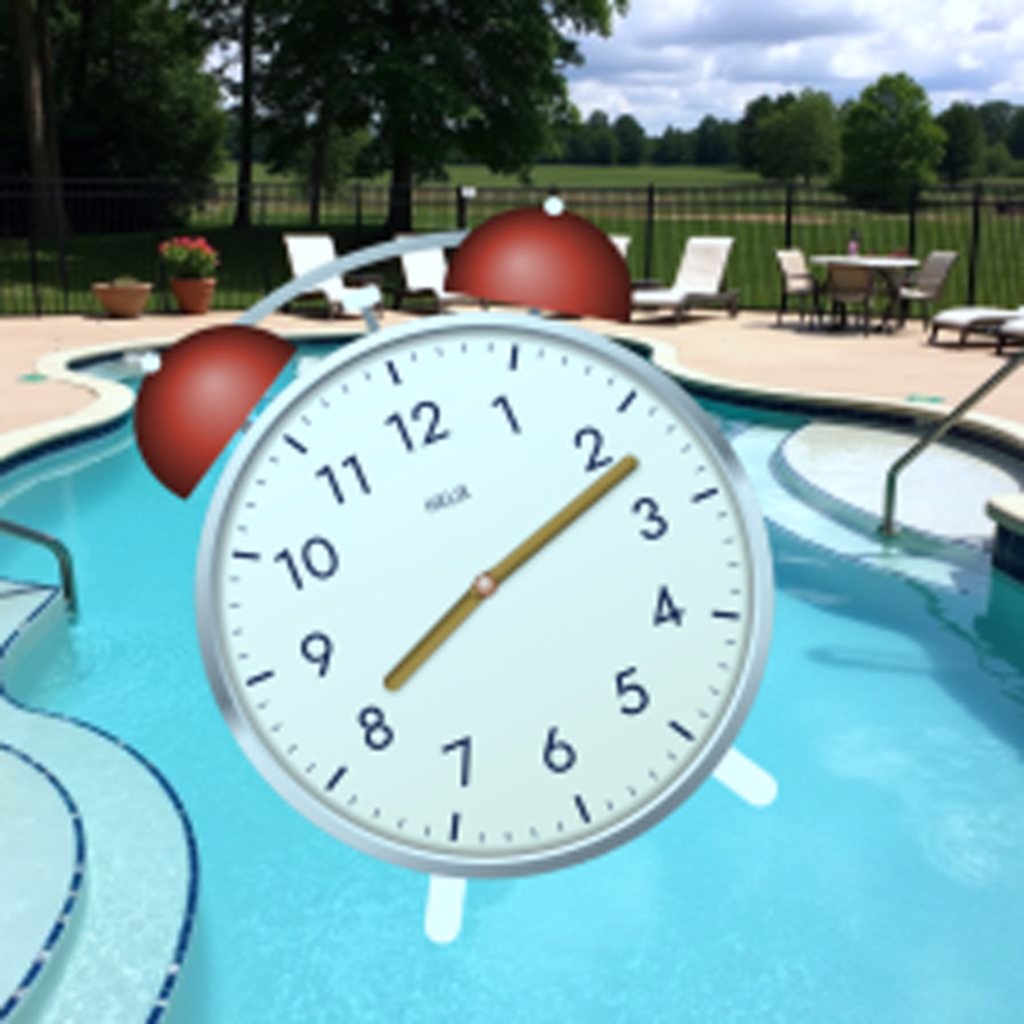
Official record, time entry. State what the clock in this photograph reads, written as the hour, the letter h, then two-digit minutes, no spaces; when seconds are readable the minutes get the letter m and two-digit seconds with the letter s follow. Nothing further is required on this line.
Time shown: 8h12
